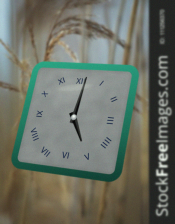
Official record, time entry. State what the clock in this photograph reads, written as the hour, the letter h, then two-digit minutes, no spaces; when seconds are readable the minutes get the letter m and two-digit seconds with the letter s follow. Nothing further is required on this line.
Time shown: 5h01
